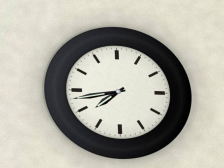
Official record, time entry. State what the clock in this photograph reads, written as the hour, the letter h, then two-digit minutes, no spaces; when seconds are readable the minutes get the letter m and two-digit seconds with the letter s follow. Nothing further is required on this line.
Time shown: 7h43
